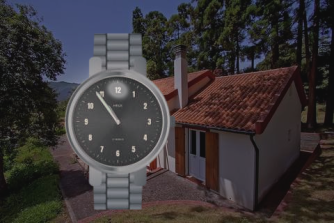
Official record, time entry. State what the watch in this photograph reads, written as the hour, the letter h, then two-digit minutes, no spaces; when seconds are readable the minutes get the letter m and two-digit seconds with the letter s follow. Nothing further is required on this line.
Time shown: 10h54
